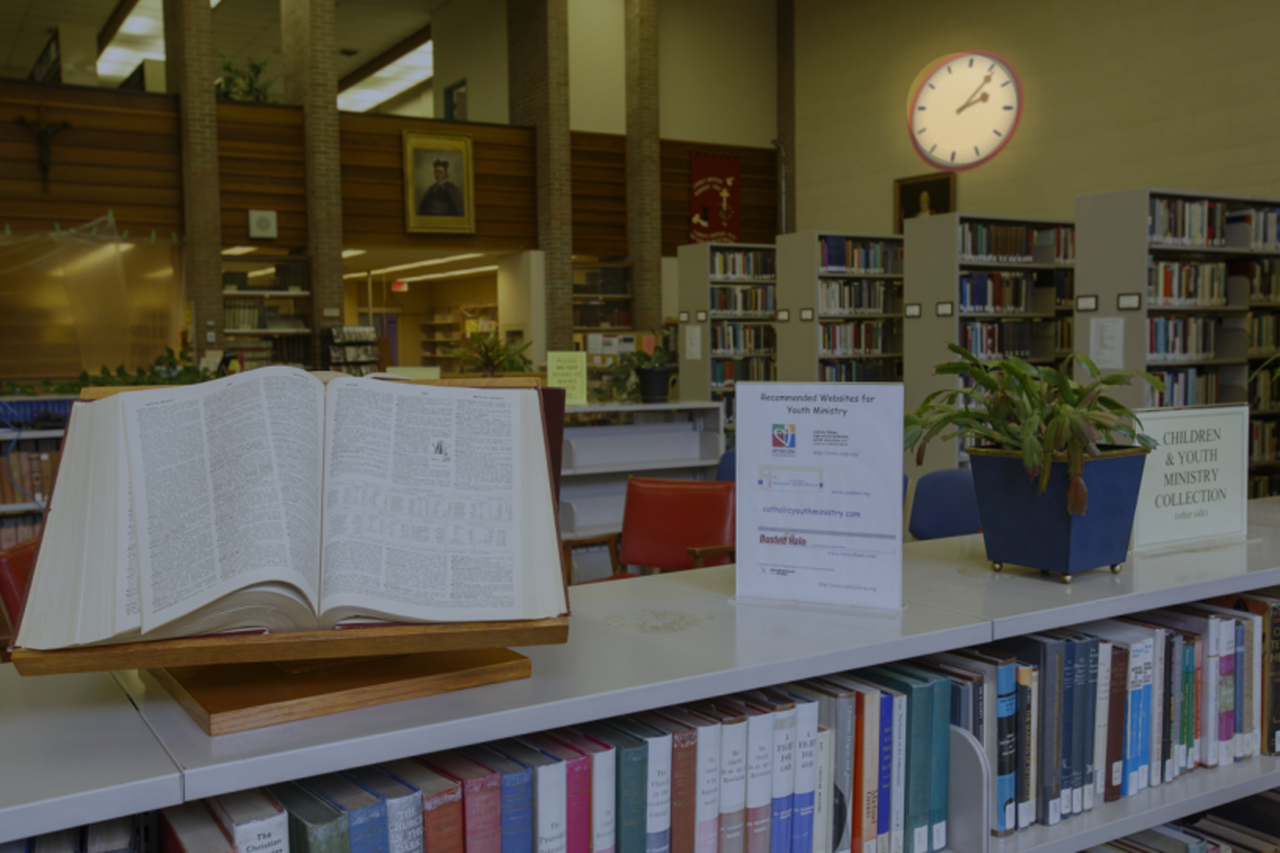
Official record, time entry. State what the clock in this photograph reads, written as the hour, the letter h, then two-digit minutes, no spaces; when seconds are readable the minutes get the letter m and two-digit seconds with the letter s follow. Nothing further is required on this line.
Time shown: 2h06
